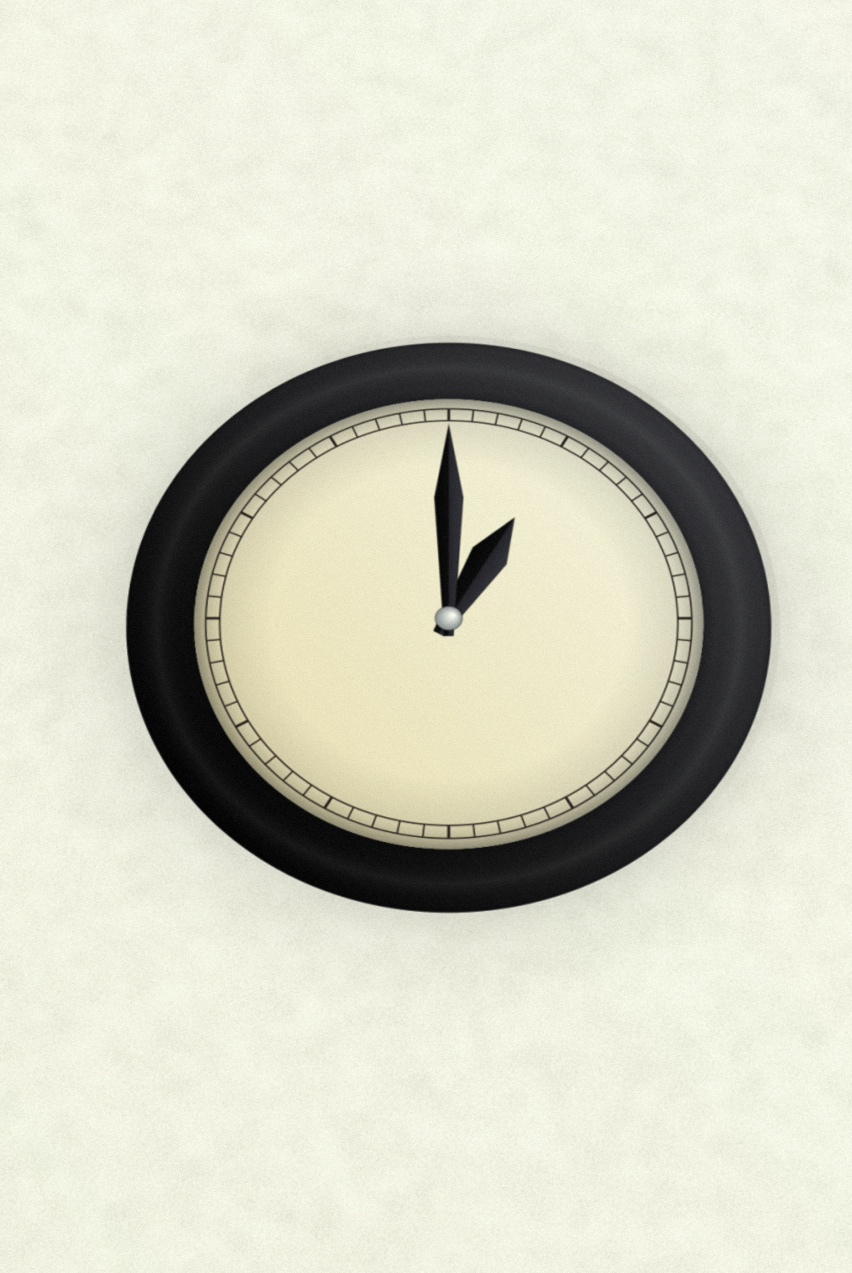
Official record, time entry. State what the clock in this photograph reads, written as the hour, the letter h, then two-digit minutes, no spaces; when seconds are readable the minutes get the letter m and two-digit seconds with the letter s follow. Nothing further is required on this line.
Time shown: 1h00
